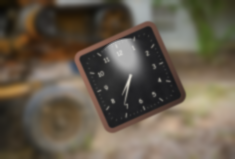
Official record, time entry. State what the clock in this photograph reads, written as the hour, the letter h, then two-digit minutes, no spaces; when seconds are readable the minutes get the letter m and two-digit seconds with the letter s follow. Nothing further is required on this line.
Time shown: 7h36
